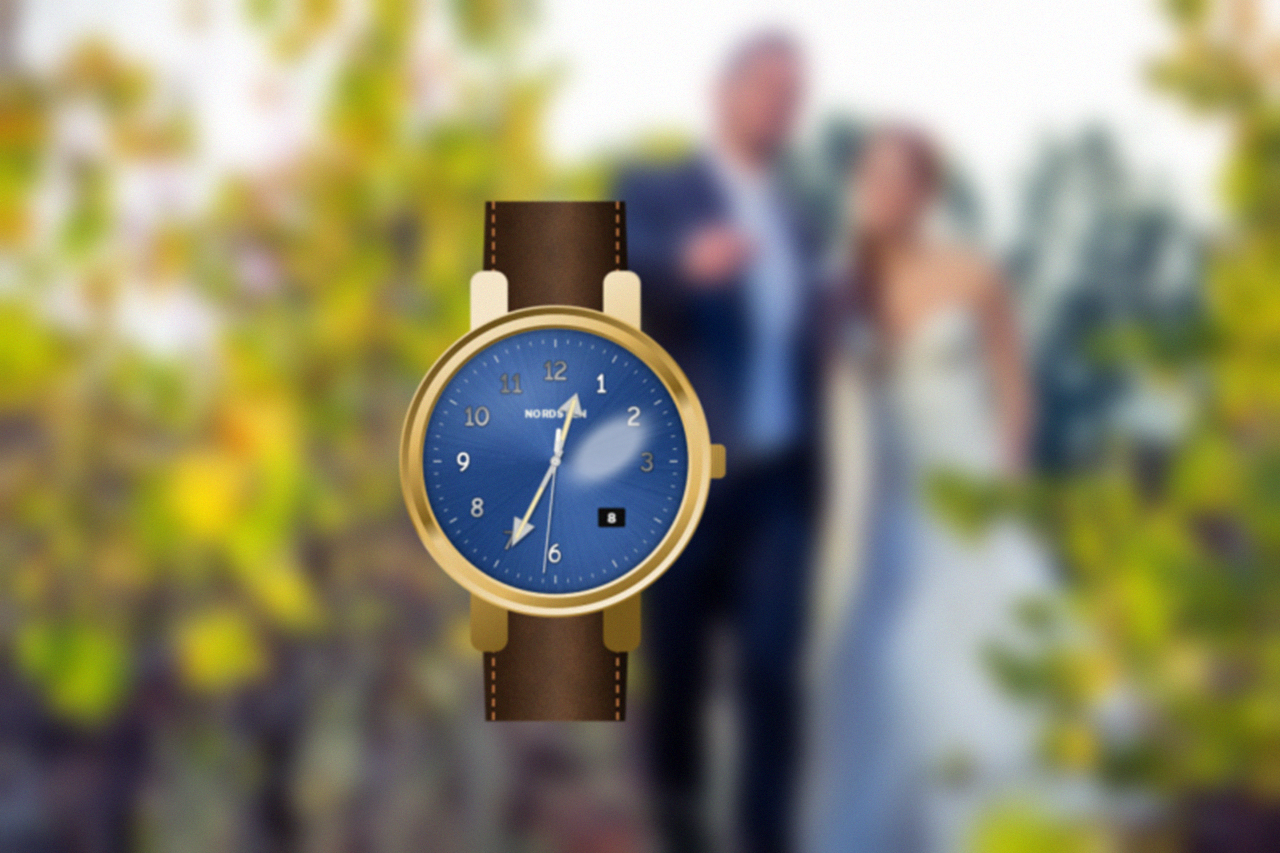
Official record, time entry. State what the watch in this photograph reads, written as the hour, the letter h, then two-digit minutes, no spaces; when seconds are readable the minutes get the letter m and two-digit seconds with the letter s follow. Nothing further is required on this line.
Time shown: 12h34m31s
